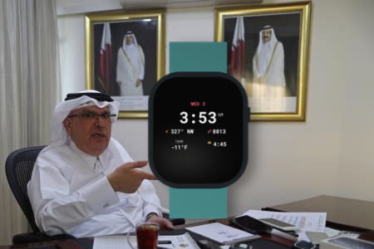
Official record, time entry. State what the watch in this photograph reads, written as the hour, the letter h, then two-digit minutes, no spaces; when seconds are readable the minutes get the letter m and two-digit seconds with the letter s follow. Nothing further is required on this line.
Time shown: 3h53
